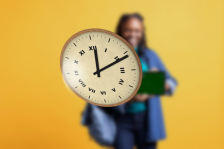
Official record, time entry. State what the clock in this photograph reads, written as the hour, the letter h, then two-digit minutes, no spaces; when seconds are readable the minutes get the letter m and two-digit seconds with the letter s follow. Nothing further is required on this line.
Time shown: 12h11
